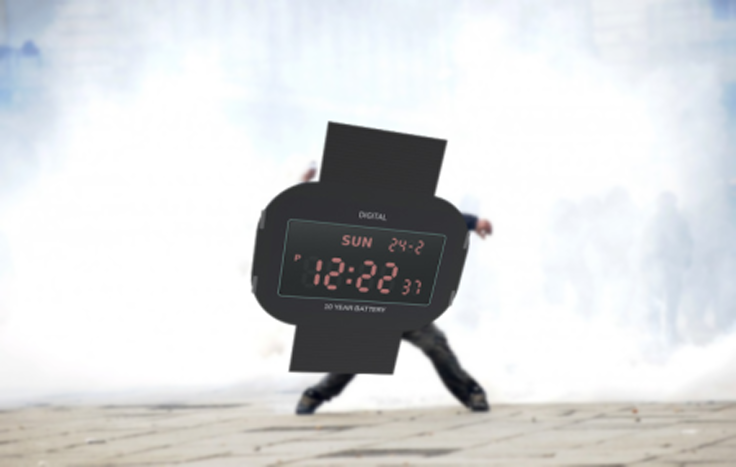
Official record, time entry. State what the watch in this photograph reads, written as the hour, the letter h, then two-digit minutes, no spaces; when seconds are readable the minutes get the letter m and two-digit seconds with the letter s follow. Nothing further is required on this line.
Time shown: 12h22m37s
